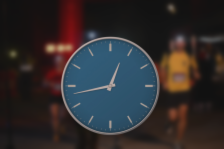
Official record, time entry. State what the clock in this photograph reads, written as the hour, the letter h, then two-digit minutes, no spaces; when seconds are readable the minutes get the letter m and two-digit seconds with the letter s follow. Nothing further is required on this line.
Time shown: 12h43
